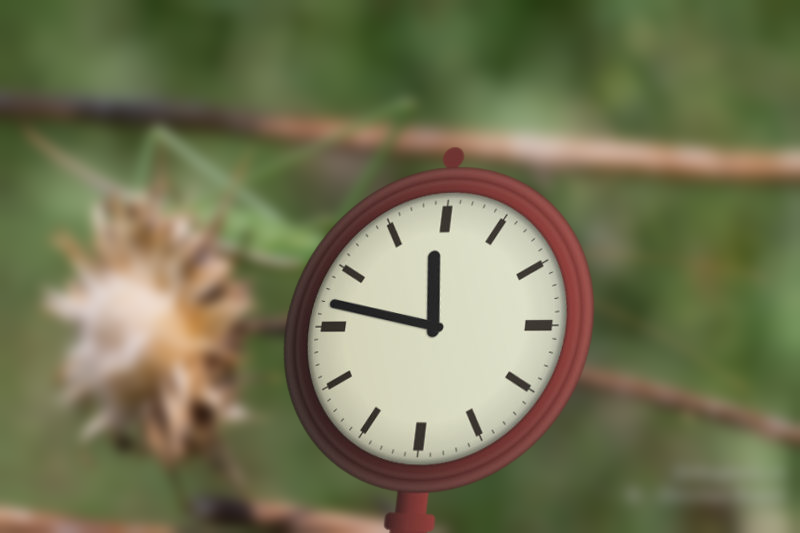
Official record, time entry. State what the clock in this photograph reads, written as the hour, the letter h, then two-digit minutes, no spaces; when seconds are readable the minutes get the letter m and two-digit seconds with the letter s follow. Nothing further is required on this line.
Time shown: 11h47
